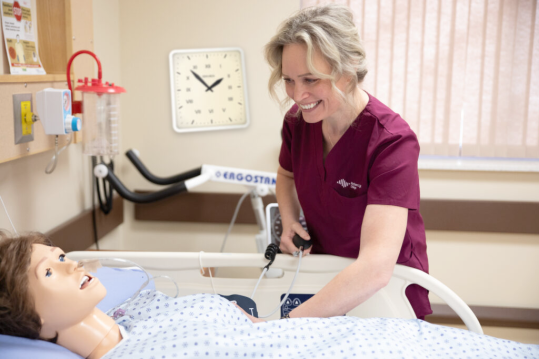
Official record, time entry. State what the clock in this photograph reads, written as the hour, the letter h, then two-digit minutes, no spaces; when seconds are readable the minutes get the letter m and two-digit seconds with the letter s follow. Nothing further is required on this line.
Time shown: 1h53
